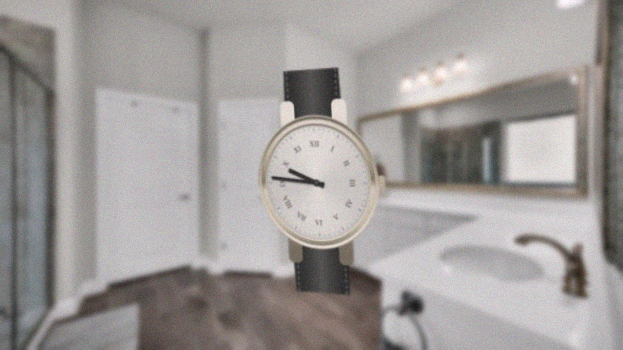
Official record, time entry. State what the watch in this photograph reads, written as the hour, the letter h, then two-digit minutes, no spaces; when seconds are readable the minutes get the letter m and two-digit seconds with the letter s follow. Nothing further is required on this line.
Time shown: 9h46
